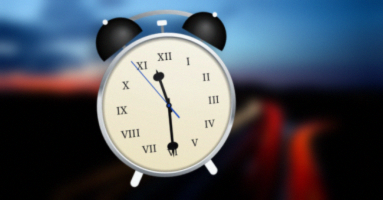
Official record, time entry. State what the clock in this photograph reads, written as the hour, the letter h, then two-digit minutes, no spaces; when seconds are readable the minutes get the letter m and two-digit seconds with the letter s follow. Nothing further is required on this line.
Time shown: 11h29m54s
